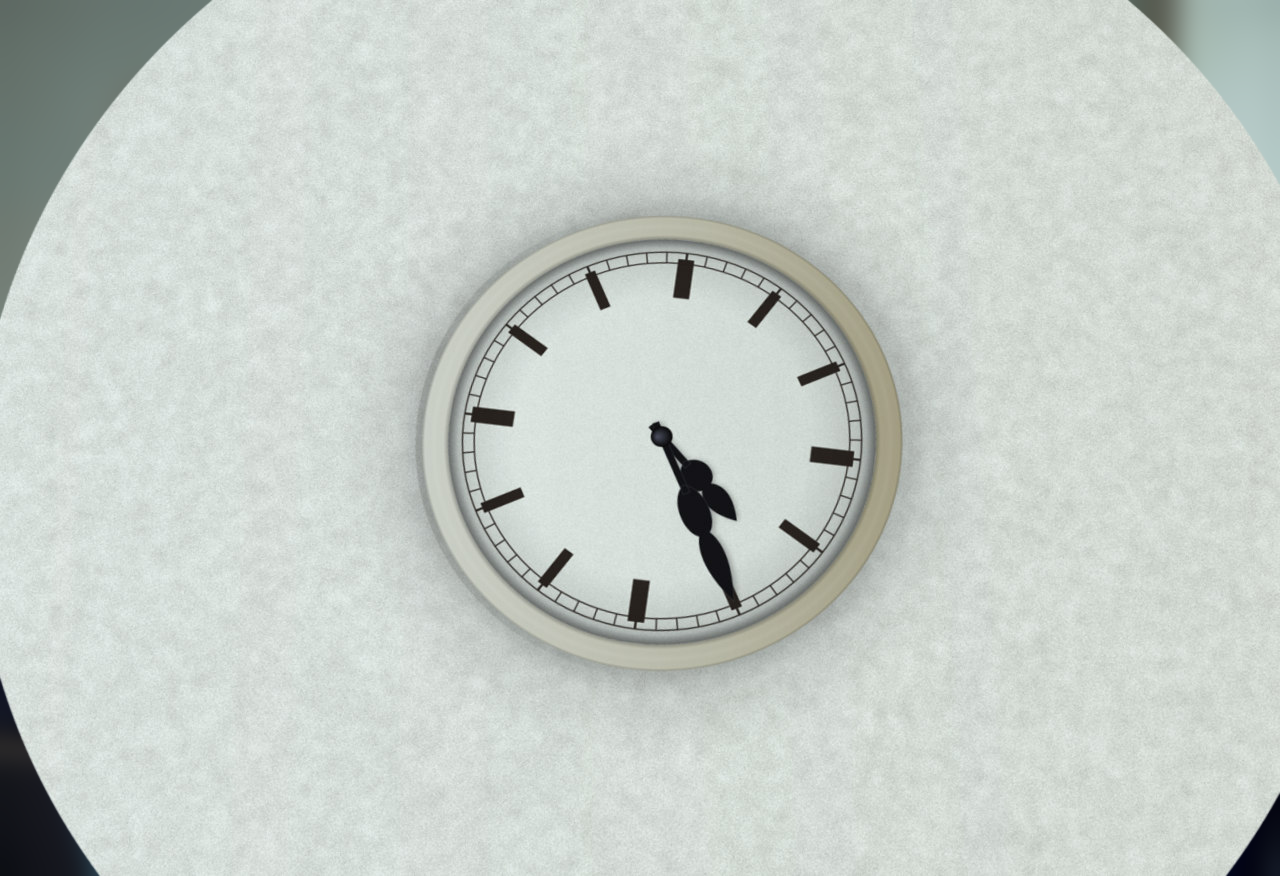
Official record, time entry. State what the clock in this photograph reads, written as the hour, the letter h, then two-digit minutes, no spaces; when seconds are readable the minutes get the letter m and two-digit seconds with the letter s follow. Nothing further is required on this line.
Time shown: 4h25
